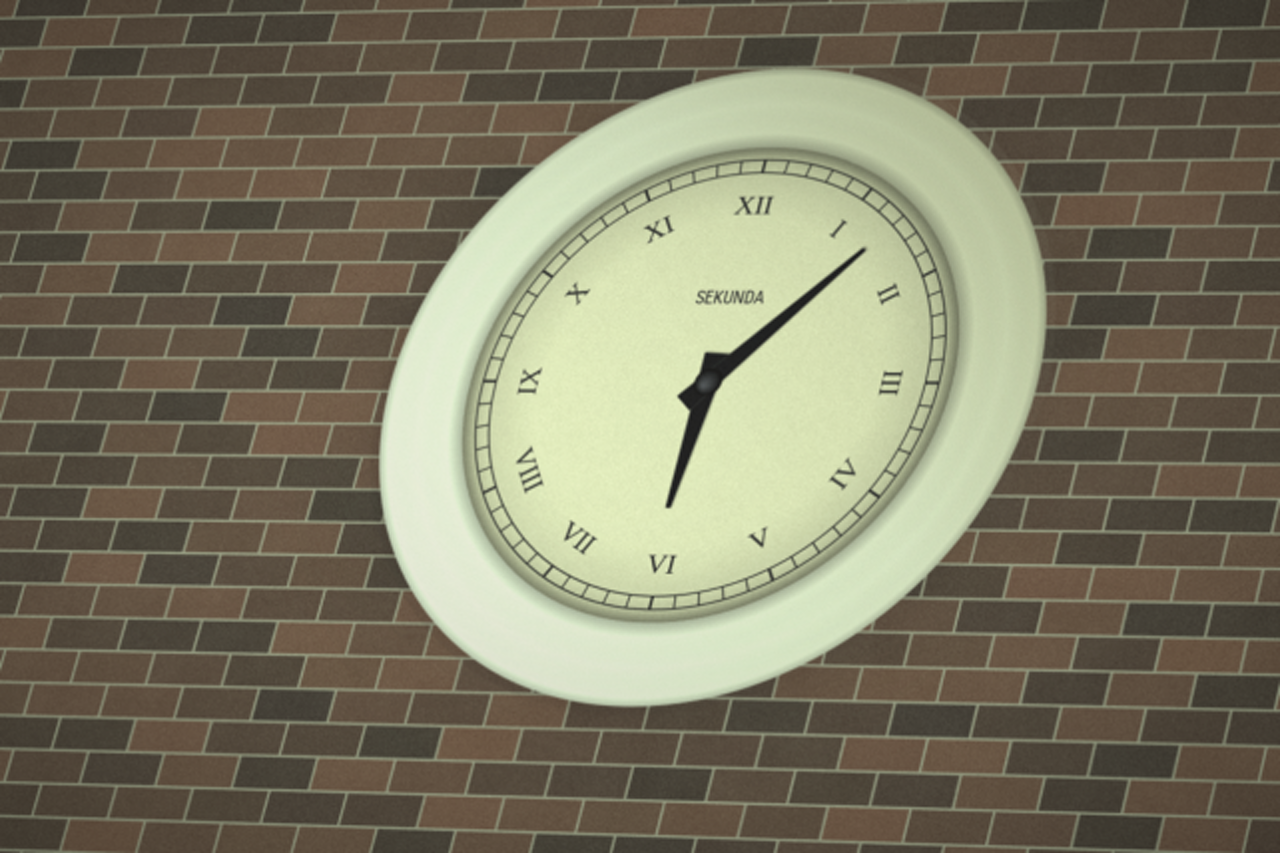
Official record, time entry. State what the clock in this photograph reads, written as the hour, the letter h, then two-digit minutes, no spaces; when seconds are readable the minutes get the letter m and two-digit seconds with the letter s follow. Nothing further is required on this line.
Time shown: 6h07
